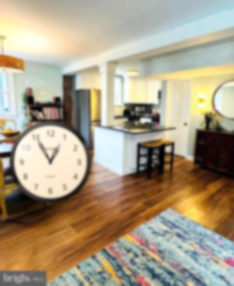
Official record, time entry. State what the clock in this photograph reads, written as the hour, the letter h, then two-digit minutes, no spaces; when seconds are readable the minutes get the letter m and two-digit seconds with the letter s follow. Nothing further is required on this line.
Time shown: 12h55
